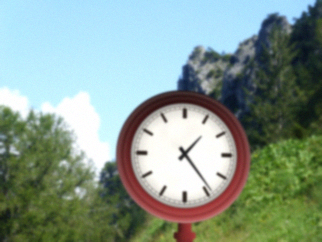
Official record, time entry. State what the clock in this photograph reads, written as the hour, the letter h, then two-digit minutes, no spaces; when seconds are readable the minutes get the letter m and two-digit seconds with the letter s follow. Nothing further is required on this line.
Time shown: 1h24
